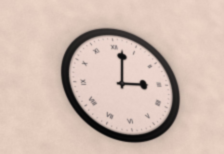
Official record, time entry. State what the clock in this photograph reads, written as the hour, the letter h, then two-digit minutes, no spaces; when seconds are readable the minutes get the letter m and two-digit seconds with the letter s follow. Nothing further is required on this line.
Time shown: 3h02
